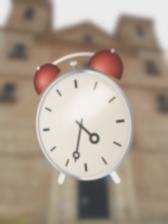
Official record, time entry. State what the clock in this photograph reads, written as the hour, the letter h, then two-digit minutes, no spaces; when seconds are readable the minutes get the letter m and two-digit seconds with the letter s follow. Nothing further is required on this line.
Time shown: 4h33
